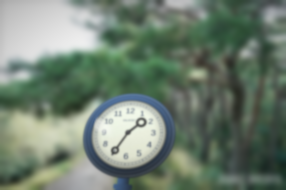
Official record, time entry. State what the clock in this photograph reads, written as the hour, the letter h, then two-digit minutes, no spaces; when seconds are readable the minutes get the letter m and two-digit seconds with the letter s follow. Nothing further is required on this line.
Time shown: 1h35
